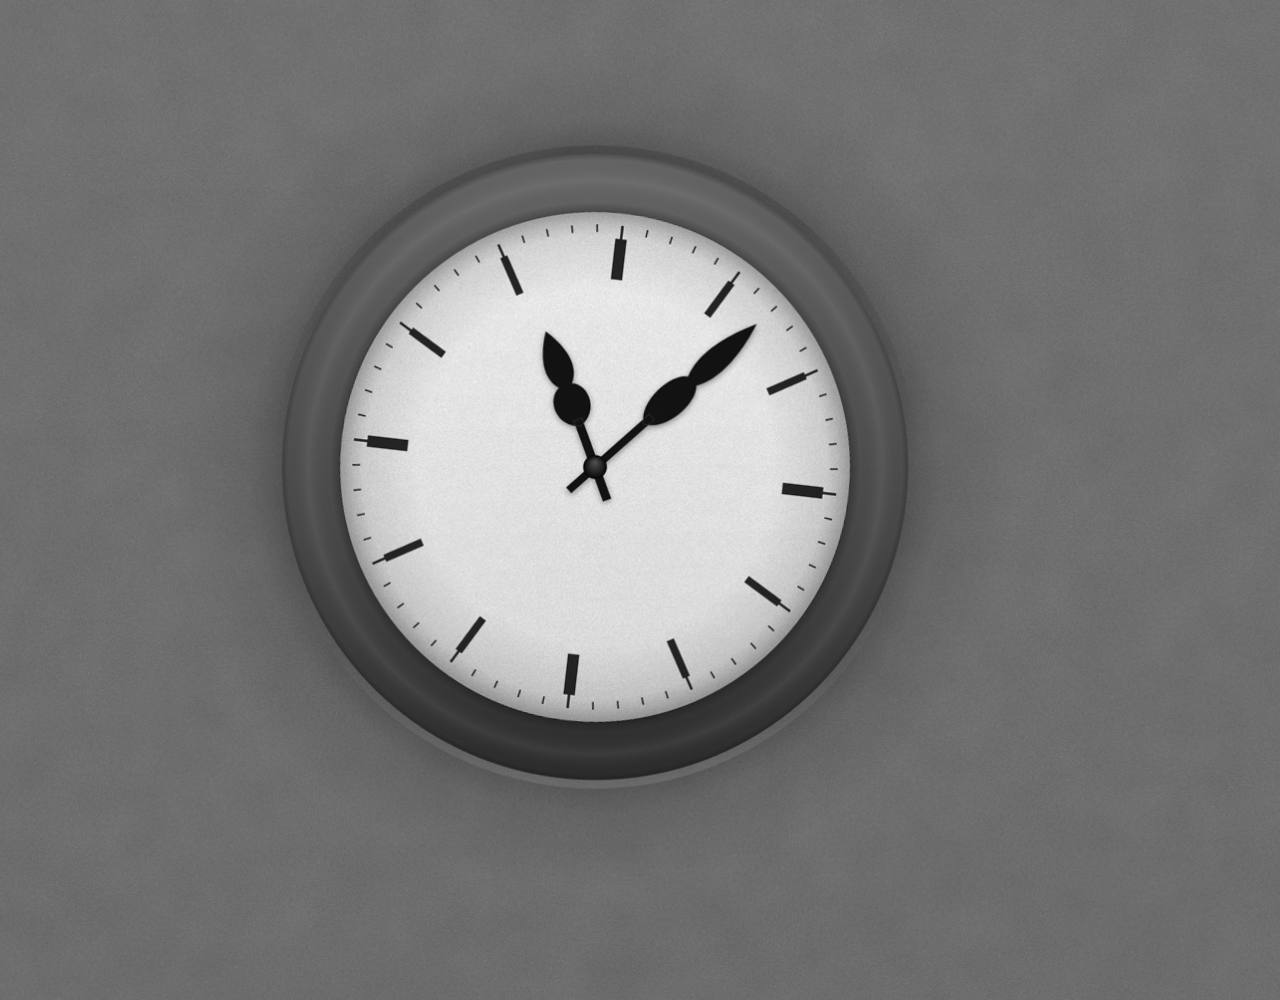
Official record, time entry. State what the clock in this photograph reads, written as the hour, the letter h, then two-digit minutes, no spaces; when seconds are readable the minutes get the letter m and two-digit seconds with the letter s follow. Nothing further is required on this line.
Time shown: 11h07
